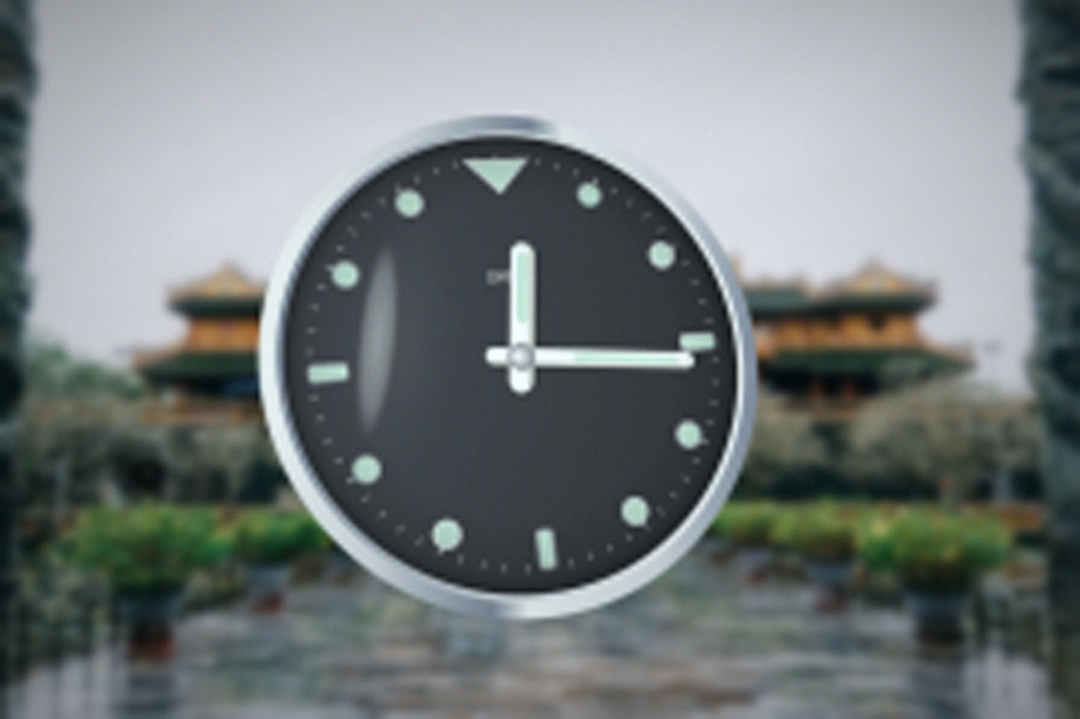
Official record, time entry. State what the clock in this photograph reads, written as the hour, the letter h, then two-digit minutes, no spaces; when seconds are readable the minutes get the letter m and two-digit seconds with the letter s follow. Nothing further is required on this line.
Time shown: 12h16
